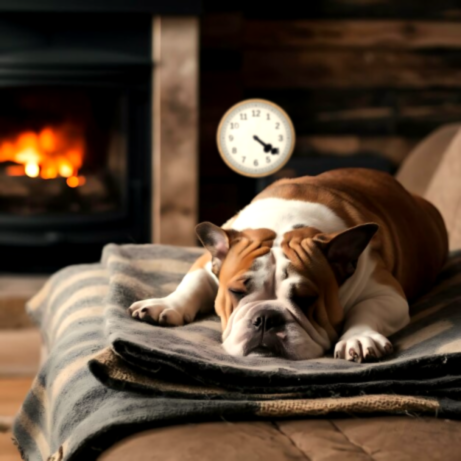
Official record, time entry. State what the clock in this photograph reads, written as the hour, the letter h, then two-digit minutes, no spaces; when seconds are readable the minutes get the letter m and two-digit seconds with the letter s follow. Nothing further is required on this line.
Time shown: 4h21
